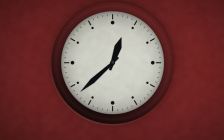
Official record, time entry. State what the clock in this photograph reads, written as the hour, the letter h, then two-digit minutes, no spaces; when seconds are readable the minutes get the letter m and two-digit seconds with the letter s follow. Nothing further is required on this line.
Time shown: 12h38
